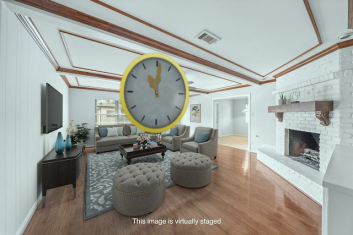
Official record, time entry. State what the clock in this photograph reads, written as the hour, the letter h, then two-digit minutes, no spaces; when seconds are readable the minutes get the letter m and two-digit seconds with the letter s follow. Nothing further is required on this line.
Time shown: 11h01
